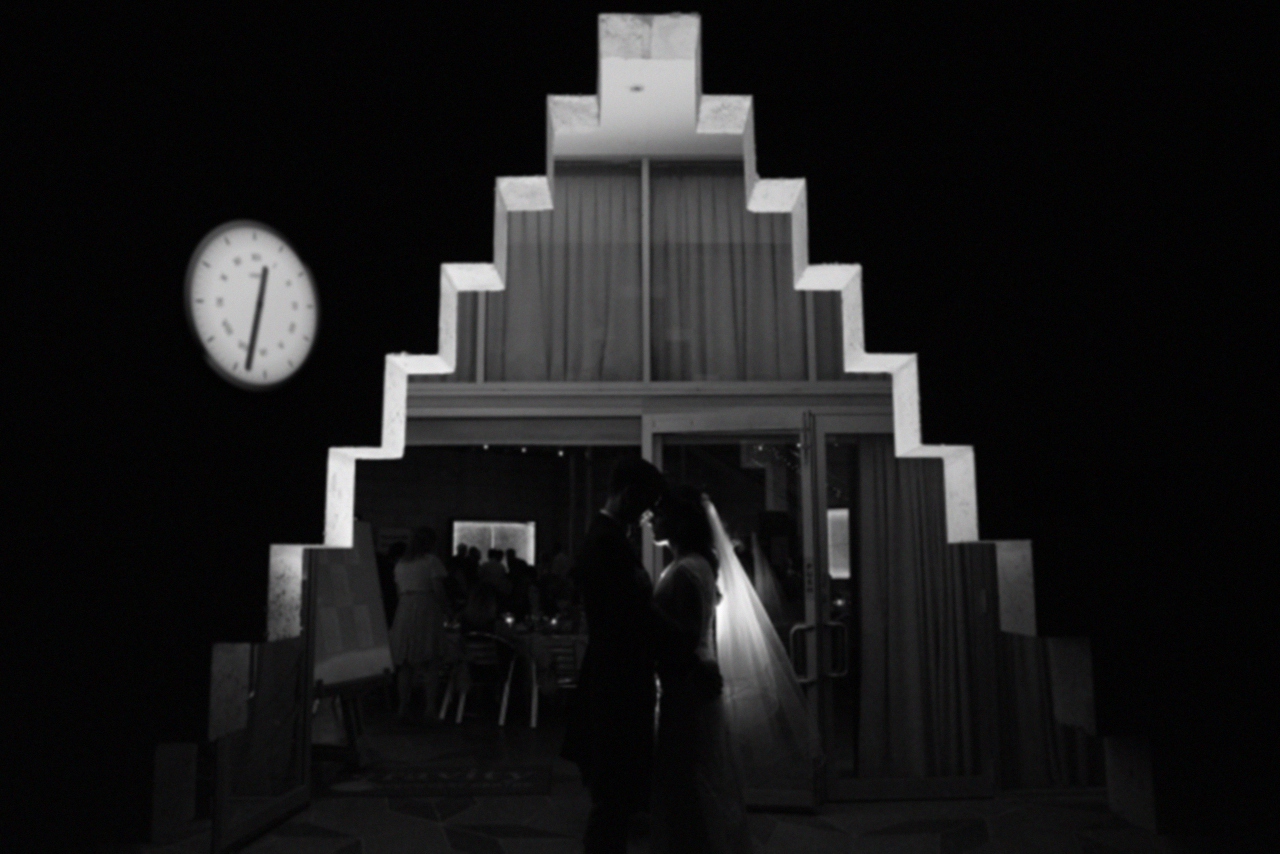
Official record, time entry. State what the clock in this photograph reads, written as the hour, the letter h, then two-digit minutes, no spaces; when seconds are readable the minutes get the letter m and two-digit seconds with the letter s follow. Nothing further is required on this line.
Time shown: 12h33
